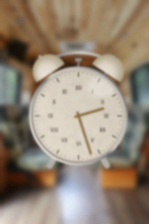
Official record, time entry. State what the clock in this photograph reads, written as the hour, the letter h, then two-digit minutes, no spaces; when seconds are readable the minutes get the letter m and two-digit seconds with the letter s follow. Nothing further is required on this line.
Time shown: 2h27
